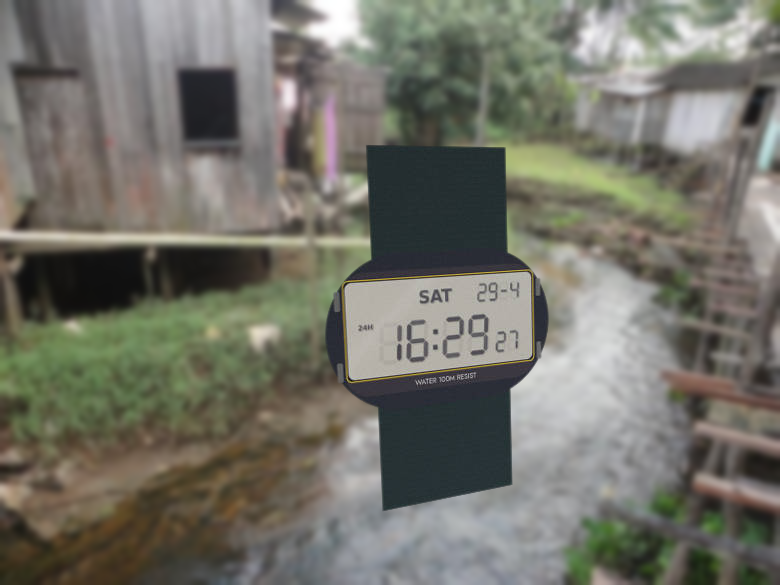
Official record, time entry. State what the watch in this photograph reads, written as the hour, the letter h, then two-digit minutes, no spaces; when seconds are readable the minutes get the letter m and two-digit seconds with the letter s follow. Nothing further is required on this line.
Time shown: 16h29m27s
